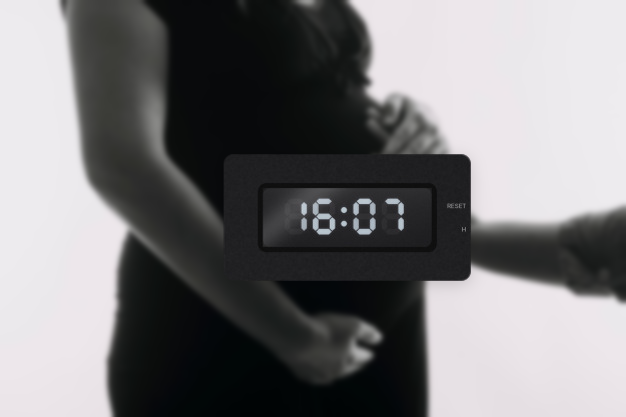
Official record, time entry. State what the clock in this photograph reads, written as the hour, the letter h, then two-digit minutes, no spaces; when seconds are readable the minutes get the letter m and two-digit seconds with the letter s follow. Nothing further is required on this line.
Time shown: 16h07
